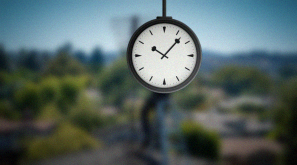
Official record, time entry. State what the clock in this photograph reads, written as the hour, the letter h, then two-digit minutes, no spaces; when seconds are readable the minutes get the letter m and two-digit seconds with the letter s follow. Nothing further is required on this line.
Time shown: 10h07
